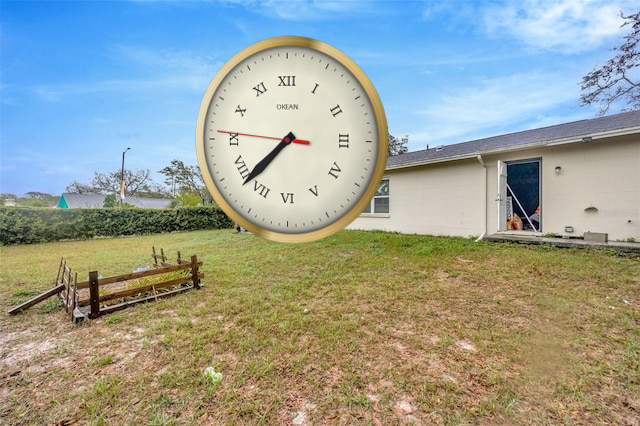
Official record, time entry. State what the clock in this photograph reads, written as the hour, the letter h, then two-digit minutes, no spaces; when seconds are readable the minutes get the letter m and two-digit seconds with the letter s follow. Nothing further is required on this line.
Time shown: 7h37m46s
